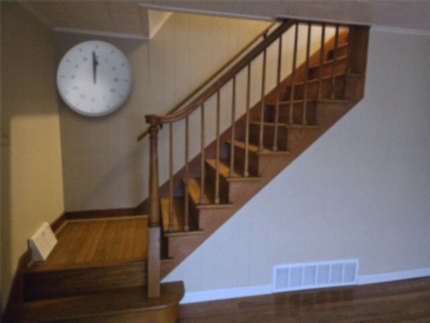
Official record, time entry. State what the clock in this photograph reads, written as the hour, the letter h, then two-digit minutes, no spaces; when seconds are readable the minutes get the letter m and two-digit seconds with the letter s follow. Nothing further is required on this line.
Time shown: 11h59
